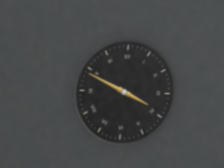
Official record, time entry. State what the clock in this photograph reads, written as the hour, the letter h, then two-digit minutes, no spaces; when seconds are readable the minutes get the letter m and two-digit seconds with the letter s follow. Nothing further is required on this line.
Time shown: 3h49
